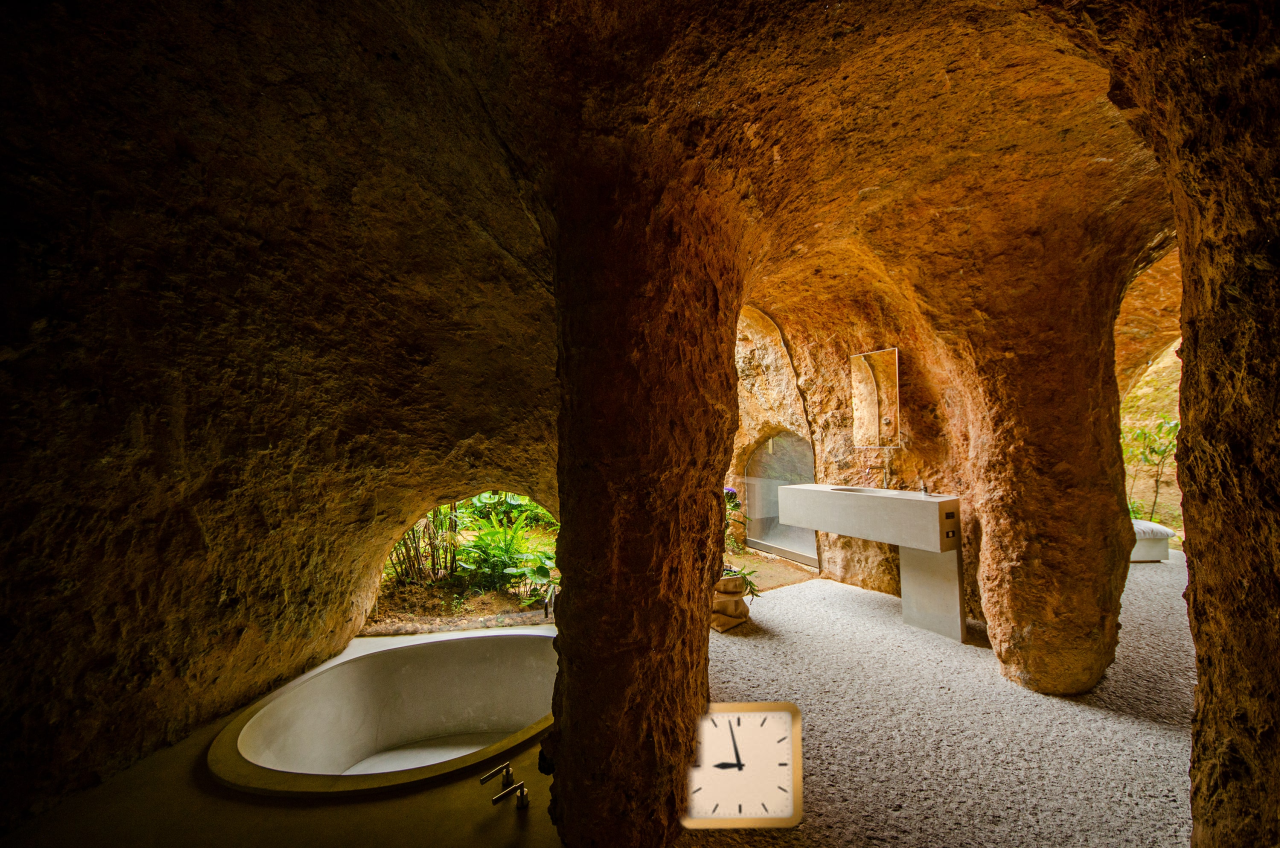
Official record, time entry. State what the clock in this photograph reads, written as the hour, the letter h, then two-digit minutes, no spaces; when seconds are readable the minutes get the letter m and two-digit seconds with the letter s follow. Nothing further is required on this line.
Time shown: 8h58
